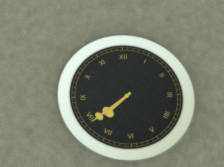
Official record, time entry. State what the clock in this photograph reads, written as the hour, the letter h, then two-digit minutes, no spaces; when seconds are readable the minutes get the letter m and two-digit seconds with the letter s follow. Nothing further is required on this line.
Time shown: 7h39
